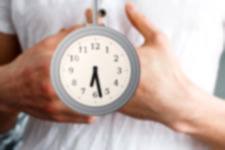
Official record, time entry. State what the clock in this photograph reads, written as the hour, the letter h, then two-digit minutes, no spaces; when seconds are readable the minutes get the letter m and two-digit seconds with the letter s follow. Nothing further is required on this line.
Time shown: 6h28
